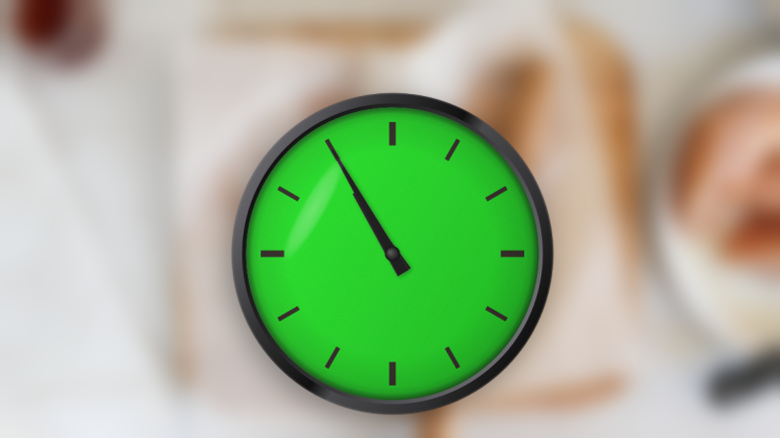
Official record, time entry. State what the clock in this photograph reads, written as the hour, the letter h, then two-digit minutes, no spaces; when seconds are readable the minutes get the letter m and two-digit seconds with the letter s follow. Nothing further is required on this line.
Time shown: 10h55
